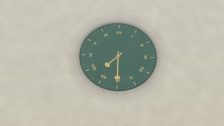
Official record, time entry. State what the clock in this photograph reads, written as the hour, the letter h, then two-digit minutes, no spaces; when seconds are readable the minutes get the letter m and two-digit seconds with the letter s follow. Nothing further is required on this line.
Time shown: 7h30
